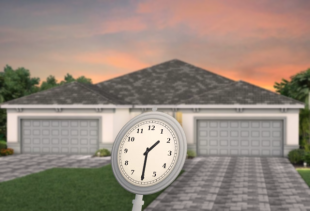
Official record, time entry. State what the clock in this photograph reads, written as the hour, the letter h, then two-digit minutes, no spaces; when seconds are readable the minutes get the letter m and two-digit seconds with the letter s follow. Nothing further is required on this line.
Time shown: 1h30
